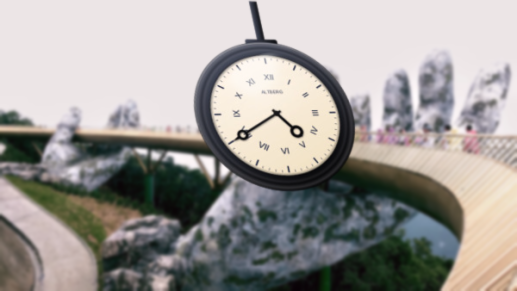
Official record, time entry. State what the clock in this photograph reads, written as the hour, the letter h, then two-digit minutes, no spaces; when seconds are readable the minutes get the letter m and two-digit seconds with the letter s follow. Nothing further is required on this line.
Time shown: 4h40
